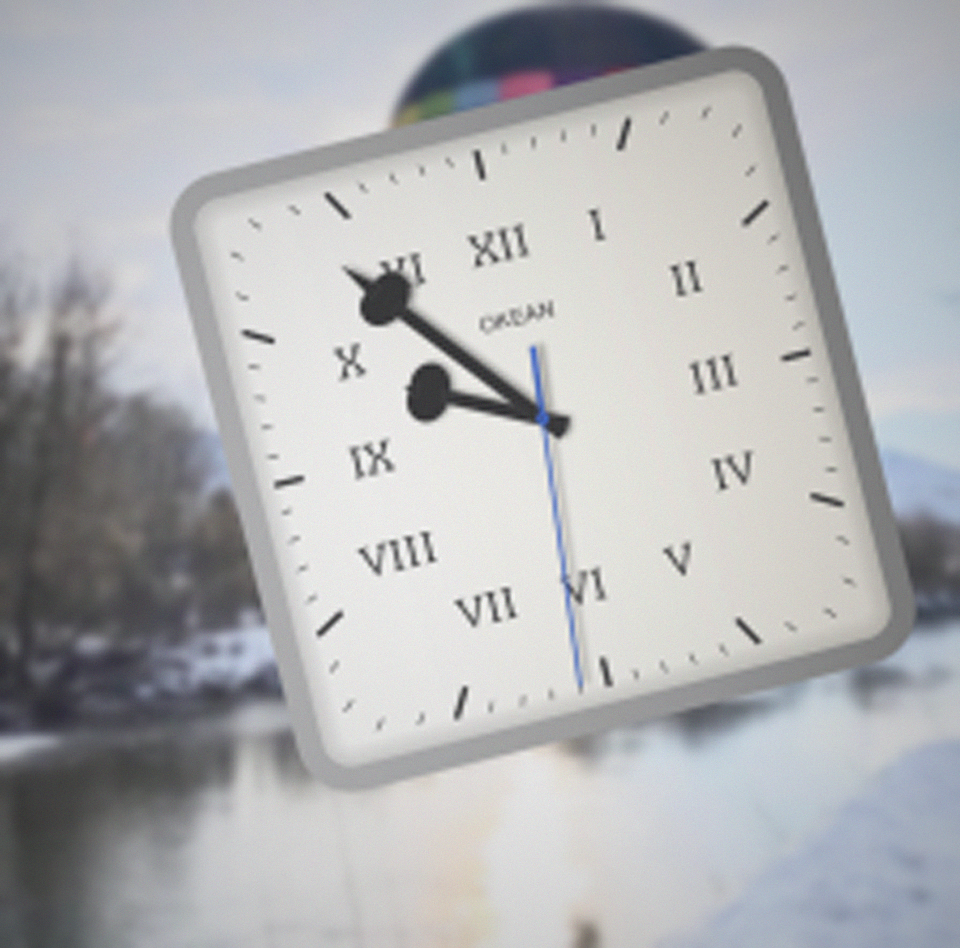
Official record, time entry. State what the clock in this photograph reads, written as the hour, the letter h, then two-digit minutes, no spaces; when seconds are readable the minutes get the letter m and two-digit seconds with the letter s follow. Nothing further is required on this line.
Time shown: 9h53m31s
